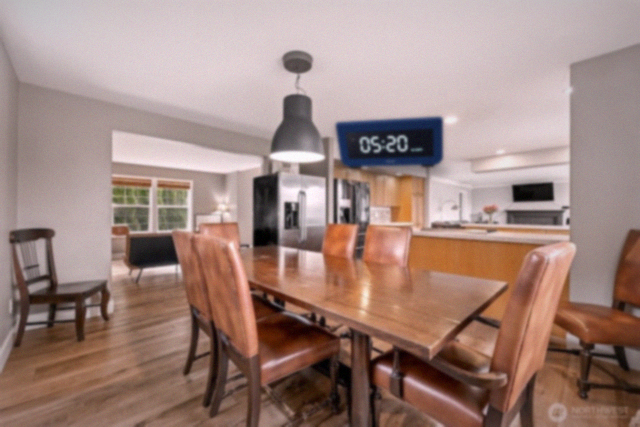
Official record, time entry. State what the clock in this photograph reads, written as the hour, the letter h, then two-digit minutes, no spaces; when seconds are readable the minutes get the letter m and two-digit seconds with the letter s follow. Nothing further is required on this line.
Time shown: 5h20
